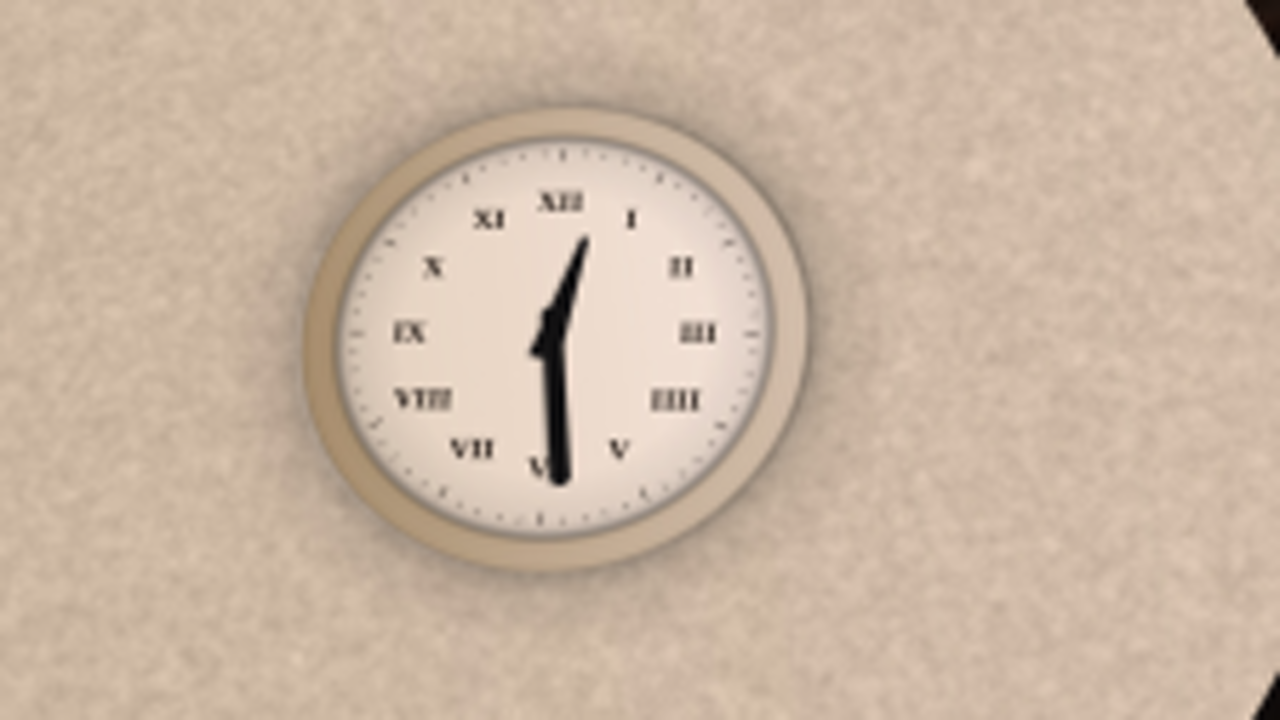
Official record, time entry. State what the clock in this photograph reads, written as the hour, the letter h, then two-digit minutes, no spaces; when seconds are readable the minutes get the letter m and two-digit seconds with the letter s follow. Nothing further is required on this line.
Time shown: 12h29
